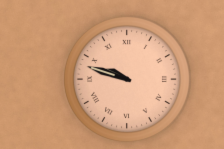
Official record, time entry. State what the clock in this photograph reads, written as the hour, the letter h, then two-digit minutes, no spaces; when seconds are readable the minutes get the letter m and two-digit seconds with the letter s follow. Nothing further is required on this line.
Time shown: 9h48
